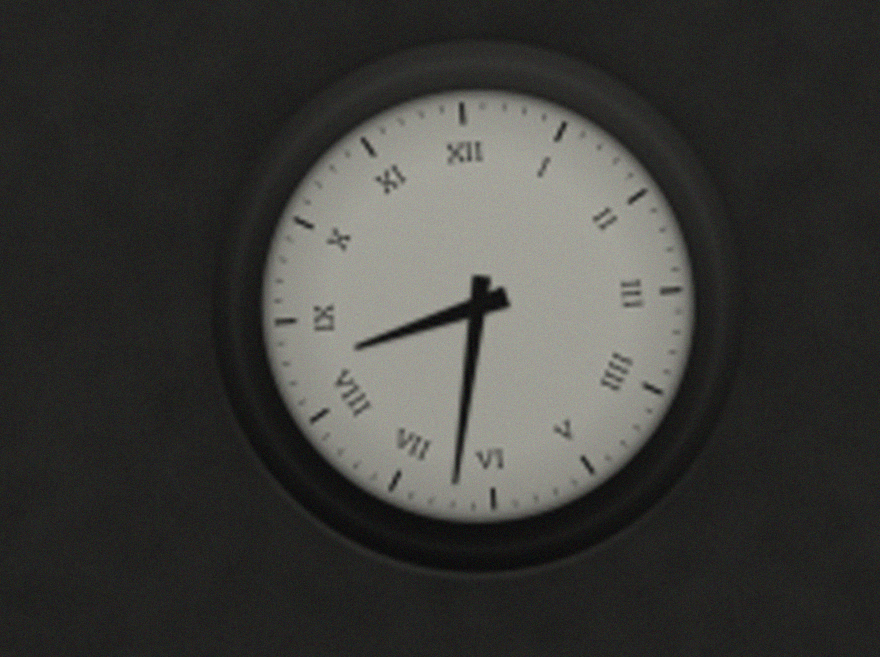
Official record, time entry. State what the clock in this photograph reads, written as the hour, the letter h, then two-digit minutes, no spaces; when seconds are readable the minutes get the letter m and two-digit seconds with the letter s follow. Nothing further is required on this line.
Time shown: 8h32
